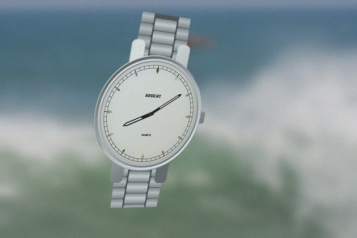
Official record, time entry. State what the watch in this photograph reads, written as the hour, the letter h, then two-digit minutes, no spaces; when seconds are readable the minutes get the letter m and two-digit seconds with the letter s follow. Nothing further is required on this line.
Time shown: 8h09
